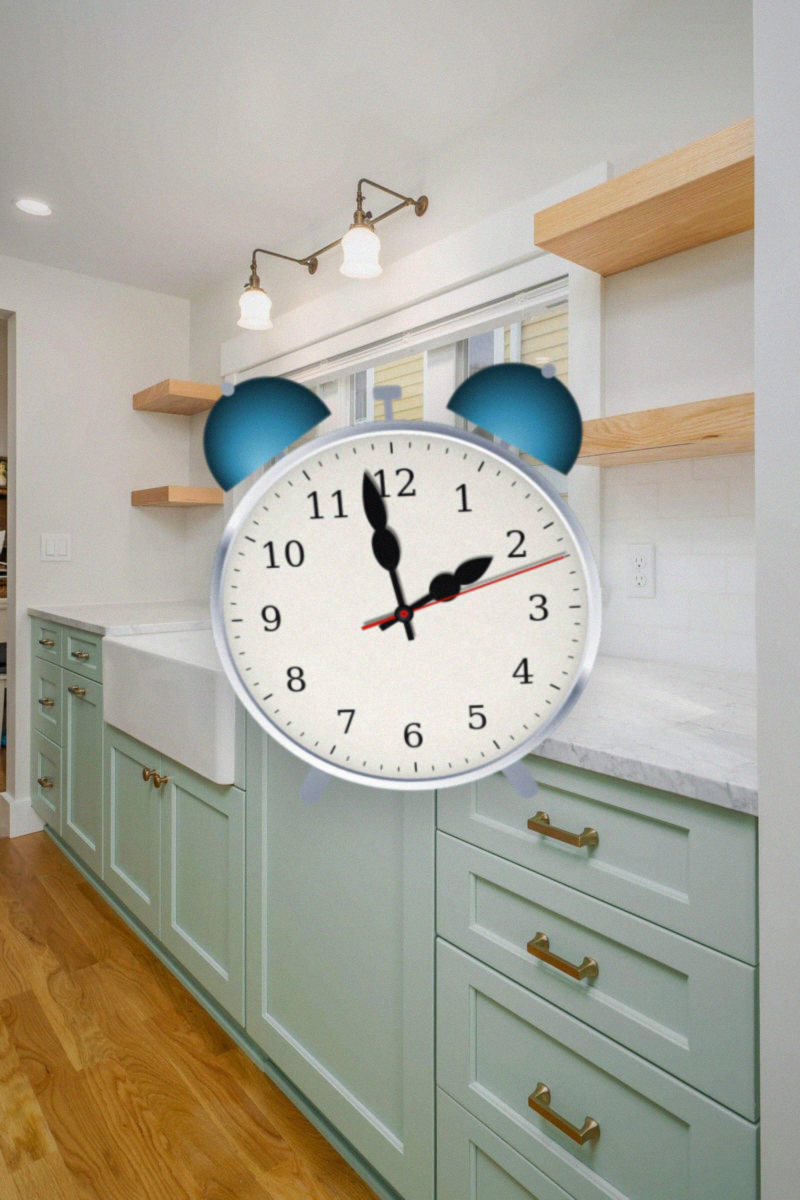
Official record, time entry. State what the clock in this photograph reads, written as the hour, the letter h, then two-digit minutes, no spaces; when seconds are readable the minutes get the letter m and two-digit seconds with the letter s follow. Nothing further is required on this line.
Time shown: 1h58m12s
